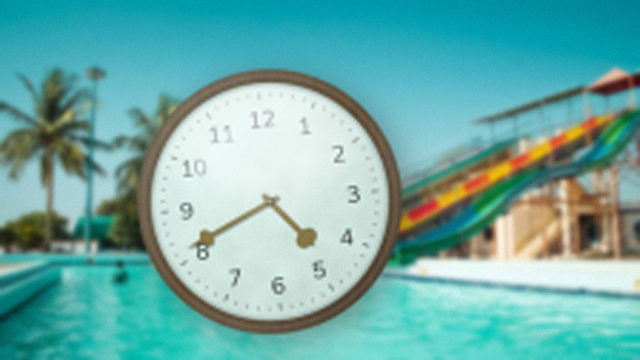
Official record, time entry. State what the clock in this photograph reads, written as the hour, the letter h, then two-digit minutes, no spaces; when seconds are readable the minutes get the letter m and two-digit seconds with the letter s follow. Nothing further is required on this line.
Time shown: 4h41
